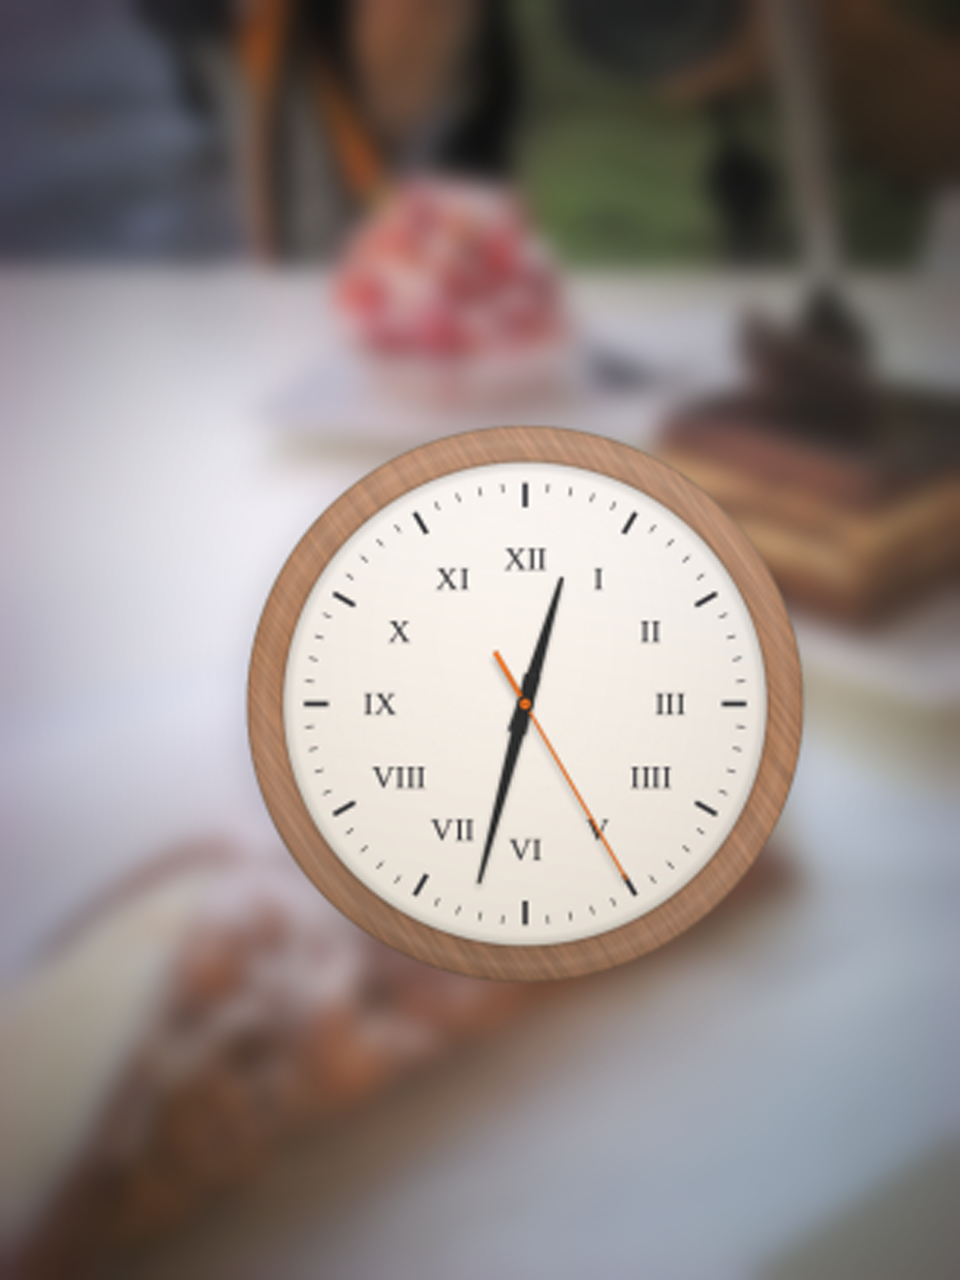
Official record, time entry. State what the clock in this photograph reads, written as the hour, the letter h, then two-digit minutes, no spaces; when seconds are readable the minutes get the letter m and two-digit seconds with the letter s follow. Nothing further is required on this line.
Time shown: 12h32m25s
